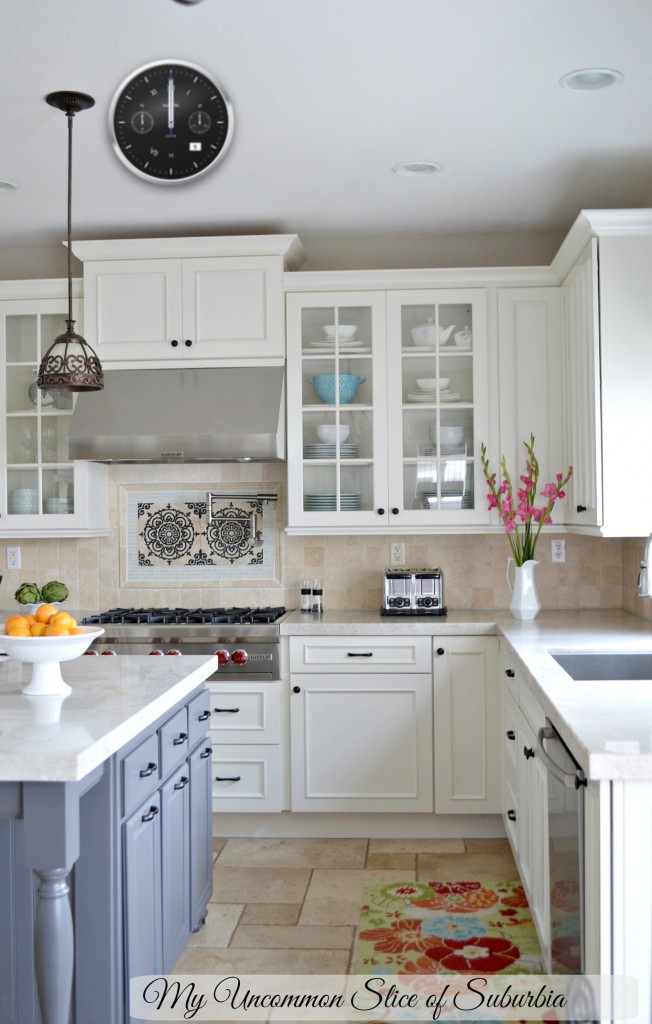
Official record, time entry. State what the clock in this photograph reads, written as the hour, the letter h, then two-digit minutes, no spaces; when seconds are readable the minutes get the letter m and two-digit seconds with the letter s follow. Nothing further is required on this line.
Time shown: 12h00
